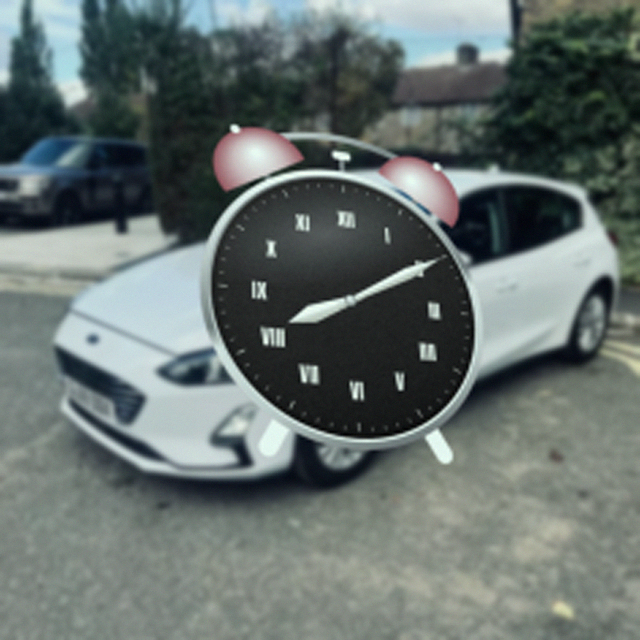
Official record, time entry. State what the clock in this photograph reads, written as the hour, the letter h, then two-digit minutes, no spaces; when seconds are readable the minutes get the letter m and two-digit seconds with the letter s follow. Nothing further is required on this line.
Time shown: 8h10
